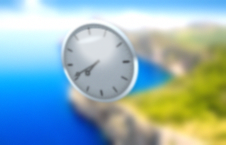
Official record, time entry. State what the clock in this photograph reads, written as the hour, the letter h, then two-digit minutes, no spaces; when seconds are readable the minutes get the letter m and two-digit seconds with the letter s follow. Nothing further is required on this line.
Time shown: 7h41
